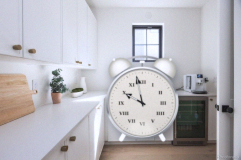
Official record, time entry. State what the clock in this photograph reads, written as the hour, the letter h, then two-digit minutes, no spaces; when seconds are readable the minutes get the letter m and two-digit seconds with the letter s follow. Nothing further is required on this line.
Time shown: 9h58
